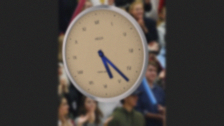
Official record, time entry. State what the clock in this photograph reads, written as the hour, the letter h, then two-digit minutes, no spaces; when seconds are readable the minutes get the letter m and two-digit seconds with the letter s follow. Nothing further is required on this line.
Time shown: 5h23
